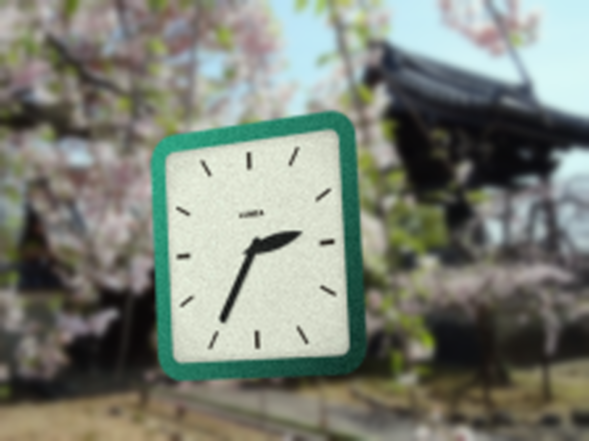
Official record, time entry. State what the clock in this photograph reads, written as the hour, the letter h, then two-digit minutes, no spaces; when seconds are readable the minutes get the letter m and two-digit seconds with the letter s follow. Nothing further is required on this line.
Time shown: 2h35
